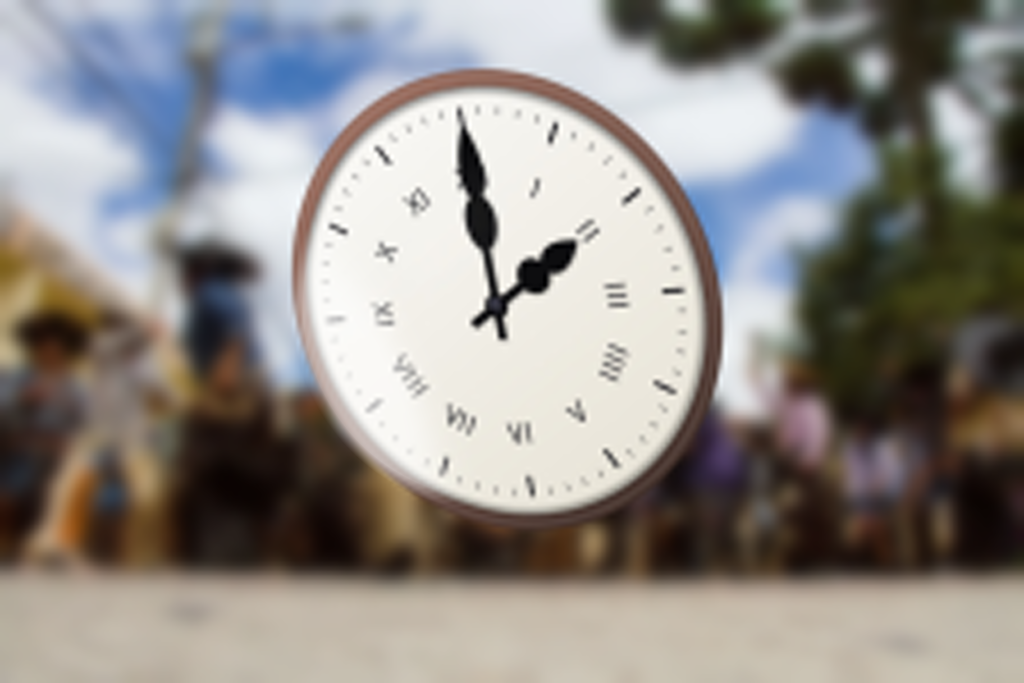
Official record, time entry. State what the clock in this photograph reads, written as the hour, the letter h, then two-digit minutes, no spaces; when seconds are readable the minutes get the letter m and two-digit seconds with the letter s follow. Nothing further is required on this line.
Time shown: 2h00
